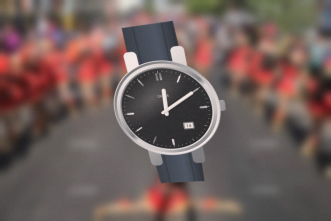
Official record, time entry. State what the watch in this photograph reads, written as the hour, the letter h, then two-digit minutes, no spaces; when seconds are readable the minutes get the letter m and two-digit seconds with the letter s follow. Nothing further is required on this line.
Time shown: 12h10
